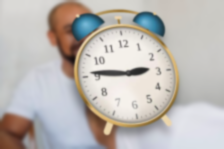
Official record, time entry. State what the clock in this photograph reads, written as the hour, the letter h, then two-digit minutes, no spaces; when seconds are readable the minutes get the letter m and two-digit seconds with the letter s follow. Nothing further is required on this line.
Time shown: 2h46
